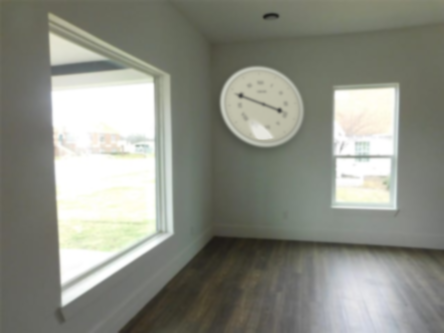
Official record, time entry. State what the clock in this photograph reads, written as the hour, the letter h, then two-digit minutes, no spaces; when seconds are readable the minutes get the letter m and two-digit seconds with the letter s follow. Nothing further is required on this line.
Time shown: 3h49
